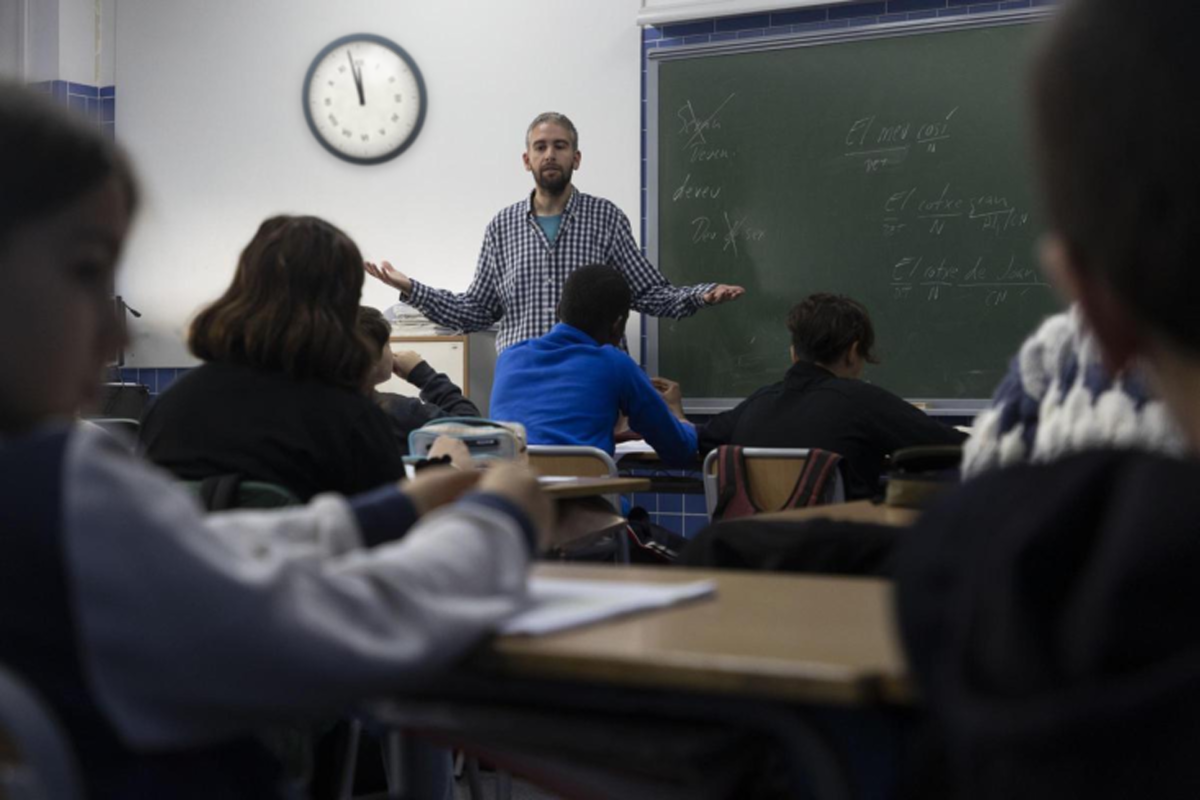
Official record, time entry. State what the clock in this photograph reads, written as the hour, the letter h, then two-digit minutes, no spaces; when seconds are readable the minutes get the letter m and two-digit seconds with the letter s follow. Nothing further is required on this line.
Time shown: 11h58
